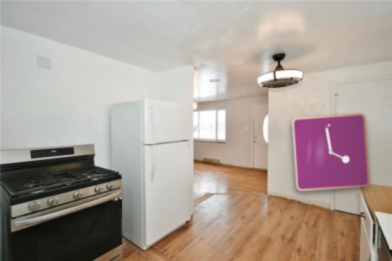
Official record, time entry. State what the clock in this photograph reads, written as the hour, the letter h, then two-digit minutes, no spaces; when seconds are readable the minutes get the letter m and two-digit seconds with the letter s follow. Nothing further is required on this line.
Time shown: 3h59
